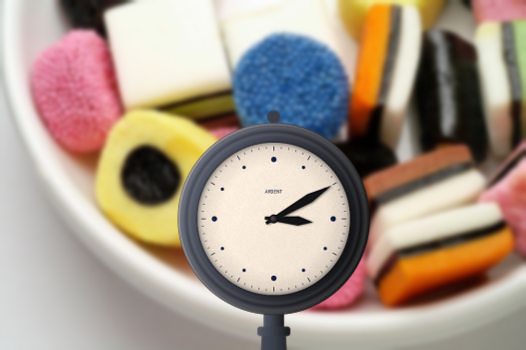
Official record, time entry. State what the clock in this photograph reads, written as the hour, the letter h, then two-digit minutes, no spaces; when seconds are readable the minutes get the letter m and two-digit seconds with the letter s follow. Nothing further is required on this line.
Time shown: 3h10
